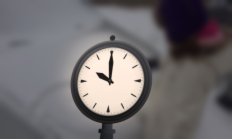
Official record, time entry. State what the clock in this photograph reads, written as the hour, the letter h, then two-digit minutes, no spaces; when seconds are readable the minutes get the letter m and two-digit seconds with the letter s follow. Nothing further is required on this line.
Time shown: 10h00
